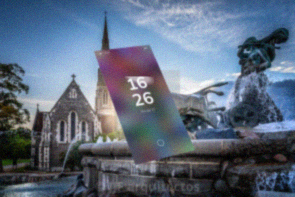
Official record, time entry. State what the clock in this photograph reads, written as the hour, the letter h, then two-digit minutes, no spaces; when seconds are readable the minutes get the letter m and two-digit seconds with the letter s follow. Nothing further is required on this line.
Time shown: 16h26
